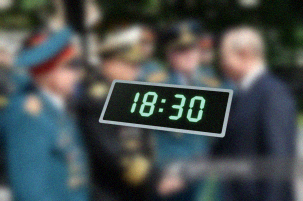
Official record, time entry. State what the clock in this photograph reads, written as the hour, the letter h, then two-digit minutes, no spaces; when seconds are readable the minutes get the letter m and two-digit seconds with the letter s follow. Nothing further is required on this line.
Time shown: 18h30
